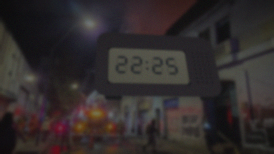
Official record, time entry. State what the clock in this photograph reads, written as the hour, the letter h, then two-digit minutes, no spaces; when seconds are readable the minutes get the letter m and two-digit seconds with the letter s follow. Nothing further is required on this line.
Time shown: 22h25
